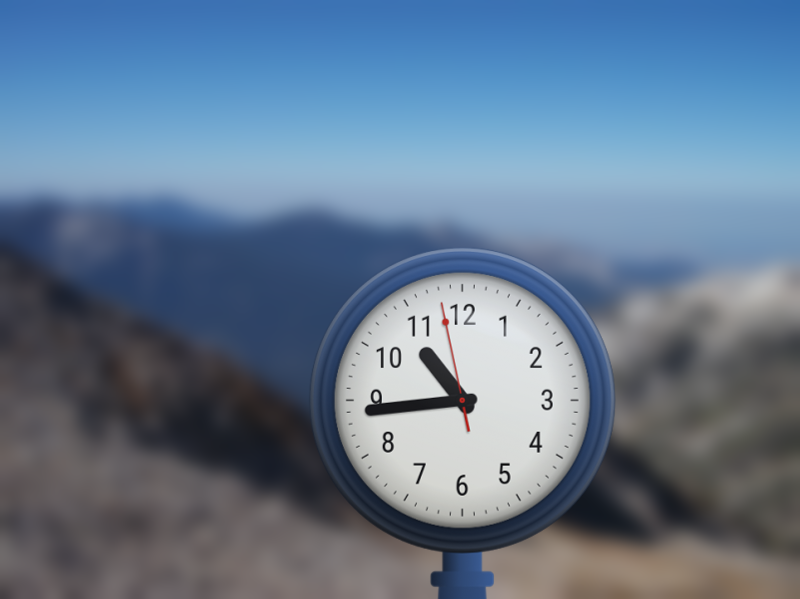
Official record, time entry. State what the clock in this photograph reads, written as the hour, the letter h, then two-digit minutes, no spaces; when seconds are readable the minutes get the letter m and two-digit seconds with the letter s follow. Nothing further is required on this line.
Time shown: 10h43m58s
